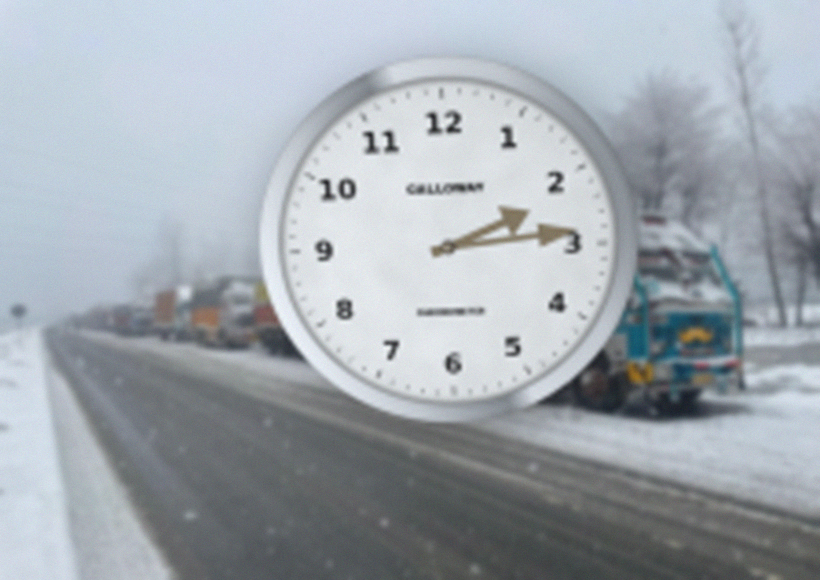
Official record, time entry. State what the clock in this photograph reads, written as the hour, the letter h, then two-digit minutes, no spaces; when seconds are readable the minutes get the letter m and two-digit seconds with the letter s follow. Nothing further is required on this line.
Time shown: 2h14
